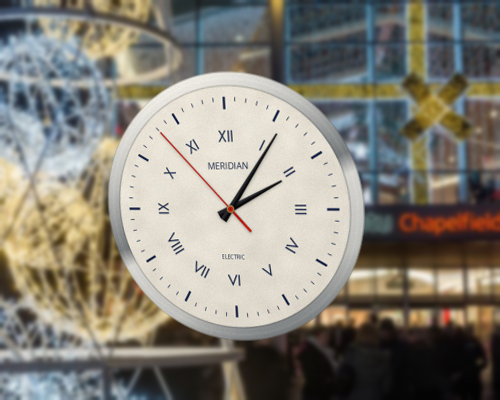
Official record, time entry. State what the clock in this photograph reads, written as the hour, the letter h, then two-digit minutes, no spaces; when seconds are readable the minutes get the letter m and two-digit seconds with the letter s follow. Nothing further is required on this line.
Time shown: 2h05m53s
